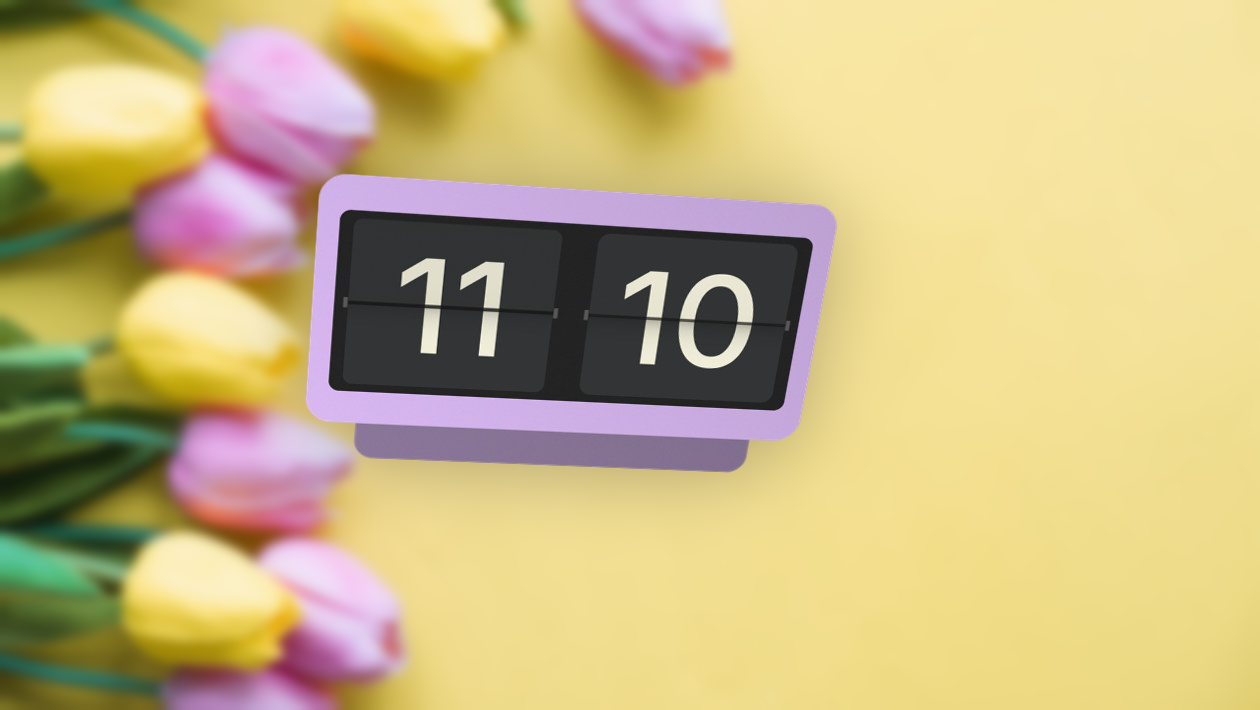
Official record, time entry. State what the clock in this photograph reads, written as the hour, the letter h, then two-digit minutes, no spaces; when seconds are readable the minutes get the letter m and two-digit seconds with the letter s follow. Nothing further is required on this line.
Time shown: 11h10
